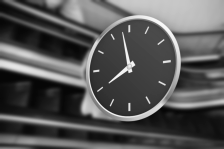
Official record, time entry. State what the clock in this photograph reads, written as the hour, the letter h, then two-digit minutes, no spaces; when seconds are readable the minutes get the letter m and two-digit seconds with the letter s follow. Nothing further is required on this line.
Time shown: 7h58
